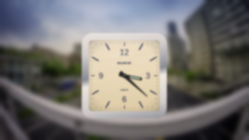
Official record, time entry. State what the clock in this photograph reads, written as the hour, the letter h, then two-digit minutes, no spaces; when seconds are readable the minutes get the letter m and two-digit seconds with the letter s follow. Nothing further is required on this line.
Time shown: 3h22
